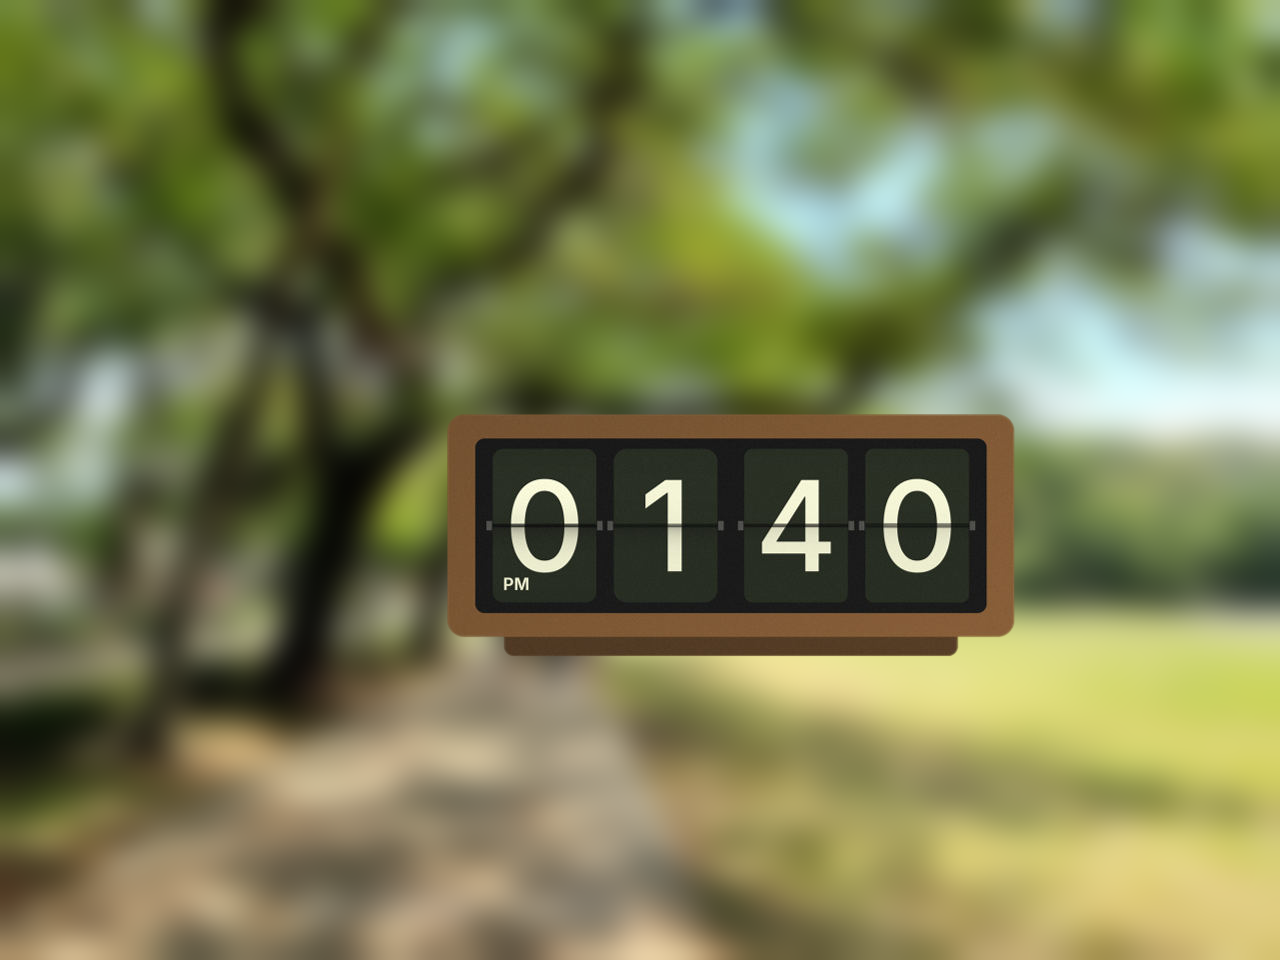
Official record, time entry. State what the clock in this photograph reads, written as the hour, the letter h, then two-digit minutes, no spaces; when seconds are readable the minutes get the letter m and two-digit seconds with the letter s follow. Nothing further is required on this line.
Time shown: 1h40
